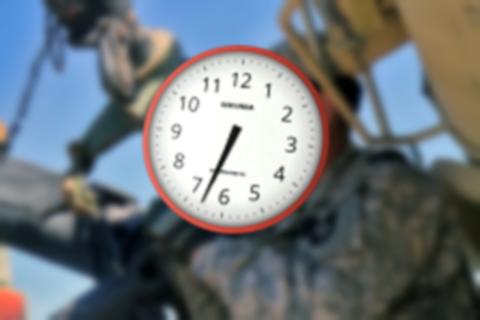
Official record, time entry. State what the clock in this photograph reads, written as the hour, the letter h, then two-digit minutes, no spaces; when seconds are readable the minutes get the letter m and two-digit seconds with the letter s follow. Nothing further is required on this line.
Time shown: 6h33
